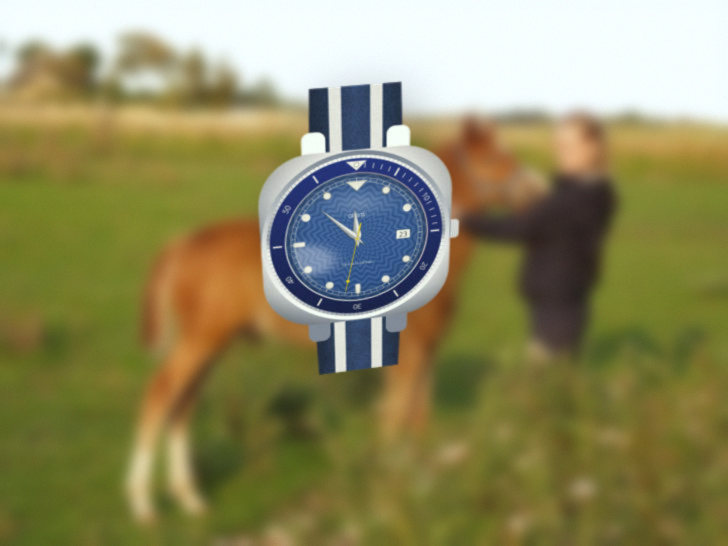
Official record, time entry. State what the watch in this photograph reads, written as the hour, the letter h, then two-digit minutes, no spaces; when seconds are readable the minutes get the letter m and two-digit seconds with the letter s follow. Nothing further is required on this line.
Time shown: 11h52m32s
